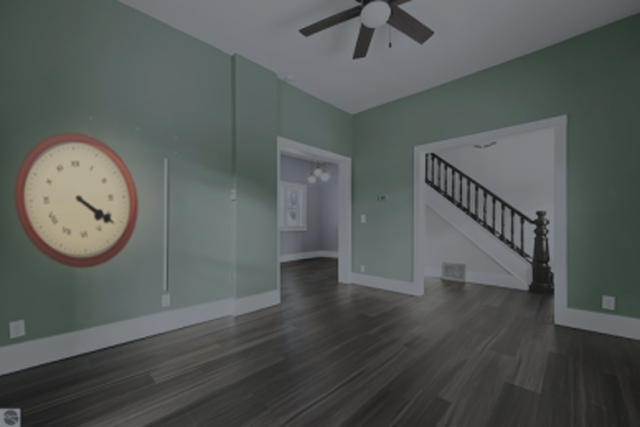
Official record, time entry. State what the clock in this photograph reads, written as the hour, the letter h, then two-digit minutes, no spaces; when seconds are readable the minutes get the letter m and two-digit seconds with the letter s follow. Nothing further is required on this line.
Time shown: 4h21
